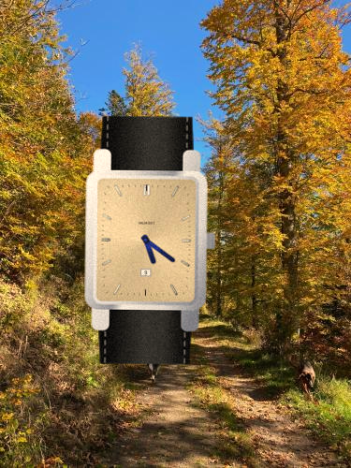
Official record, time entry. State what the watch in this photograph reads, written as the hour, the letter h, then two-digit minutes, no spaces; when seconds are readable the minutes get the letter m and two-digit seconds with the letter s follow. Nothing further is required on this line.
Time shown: 5h21
